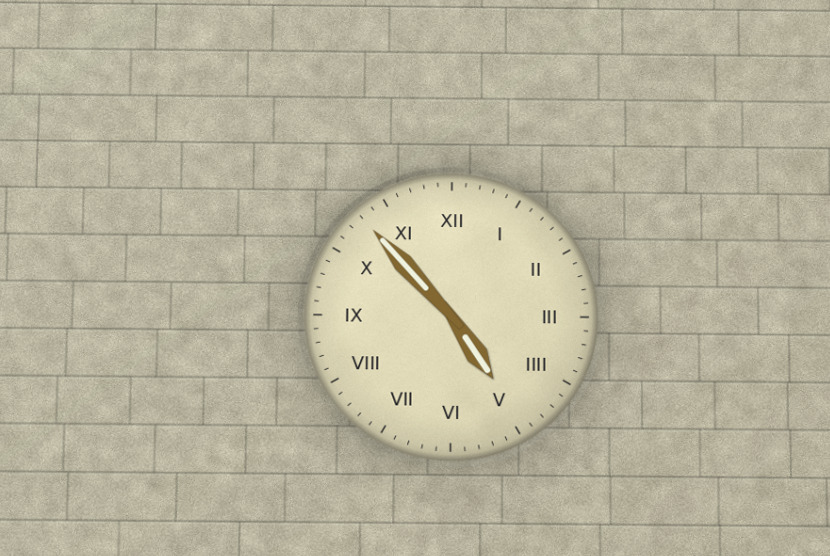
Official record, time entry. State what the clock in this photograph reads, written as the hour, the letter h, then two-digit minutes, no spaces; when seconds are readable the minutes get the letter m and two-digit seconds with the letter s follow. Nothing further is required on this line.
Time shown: 4h53
